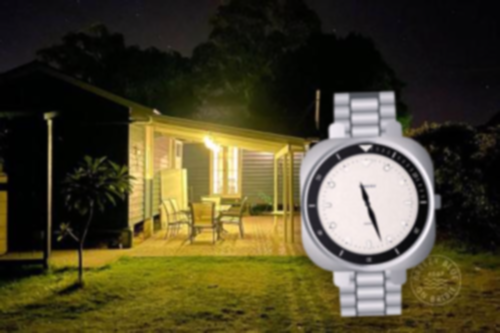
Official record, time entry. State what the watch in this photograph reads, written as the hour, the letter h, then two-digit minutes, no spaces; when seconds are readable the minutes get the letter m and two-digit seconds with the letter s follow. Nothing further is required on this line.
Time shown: 11h27
